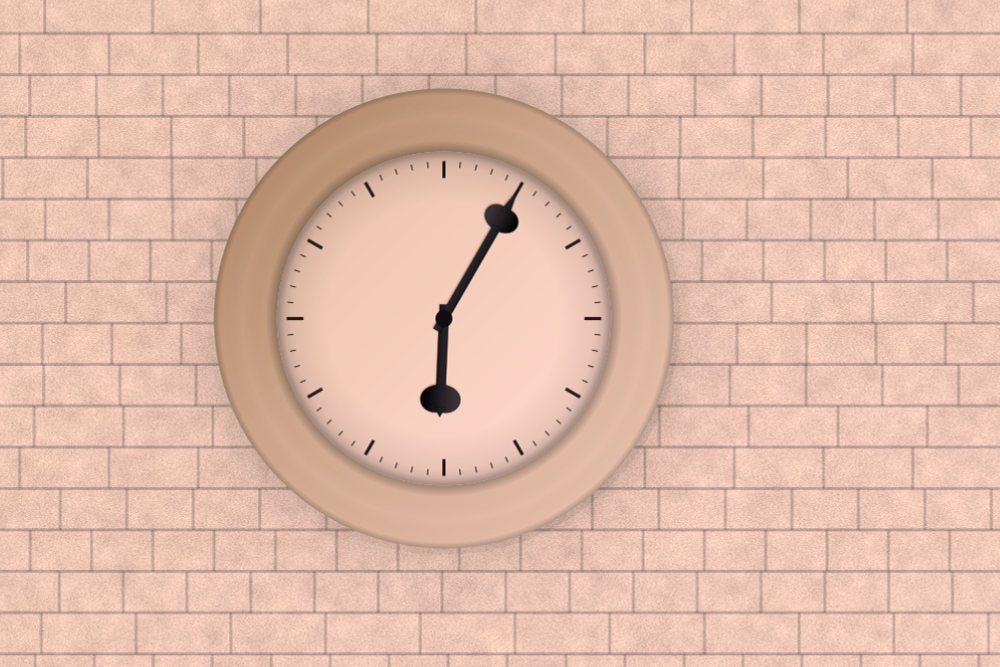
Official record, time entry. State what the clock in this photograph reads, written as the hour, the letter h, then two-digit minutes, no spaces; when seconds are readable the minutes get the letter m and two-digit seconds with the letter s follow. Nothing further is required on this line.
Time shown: 6h05
